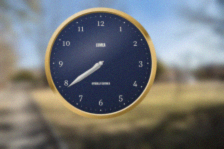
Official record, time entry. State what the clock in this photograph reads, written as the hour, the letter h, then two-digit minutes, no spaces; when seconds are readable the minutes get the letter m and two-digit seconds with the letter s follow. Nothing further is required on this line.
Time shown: 7h39
